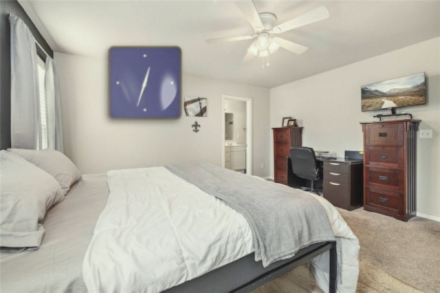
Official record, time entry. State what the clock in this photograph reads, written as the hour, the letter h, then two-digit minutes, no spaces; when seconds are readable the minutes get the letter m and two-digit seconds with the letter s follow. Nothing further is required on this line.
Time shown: 12h33
